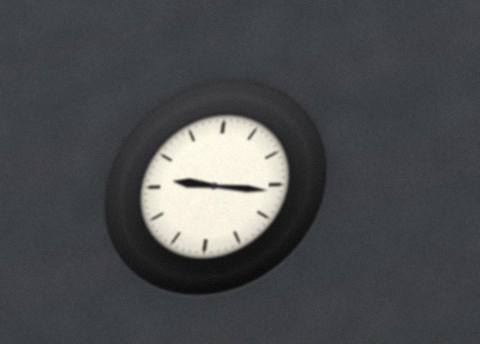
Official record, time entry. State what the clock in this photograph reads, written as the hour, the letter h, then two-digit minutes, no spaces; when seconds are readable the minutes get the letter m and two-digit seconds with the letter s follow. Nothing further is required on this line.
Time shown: 9h16
